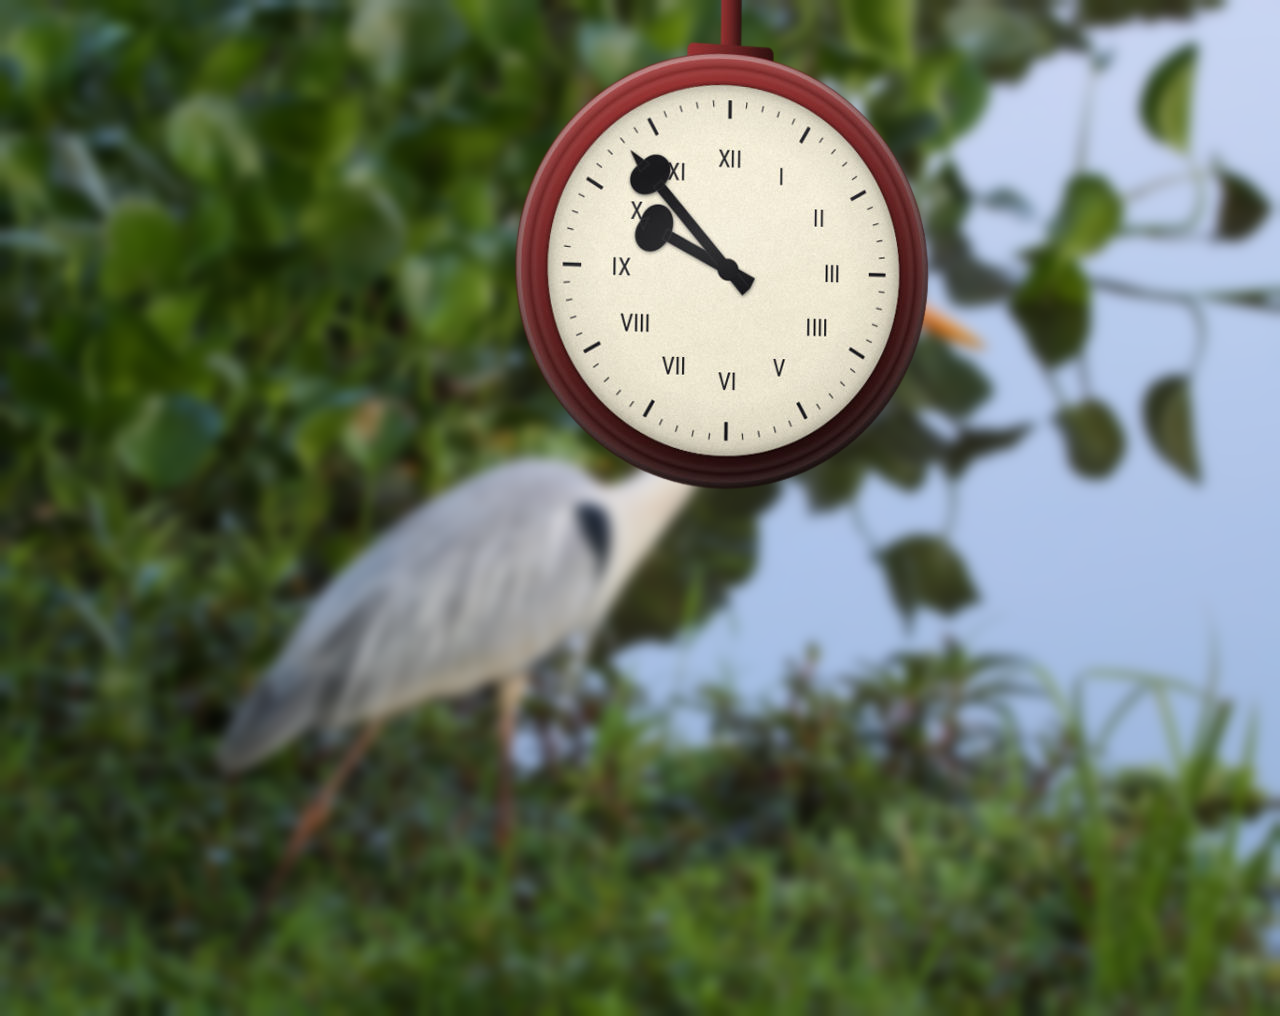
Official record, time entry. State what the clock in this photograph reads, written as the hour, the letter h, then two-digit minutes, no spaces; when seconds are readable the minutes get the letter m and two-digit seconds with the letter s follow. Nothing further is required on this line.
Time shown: 9h53
